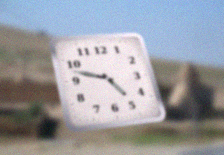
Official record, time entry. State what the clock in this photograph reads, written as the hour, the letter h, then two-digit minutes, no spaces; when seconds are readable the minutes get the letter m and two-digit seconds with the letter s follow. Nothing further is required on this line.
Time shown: 4h48
